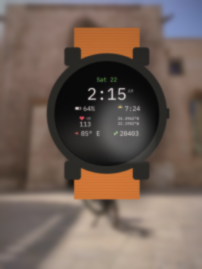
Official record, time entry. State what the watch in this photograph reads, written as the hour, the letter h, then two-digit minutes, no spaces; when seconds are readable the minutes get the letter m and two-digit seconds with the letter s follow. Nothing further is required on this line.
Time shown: 2h15
